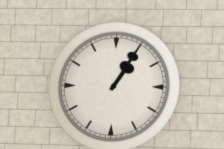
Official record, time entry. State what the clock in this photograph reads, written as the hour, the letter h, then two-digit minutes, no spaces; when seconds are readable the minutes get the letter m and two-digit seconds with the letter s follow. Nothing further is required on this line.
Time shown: 1h05
